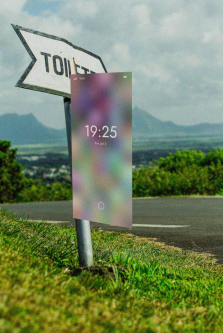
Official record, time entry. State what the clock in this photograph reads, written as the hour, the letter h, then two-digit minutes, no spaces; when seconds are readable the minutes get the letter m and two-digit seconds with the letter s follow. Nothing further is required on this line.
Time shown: 19h25
